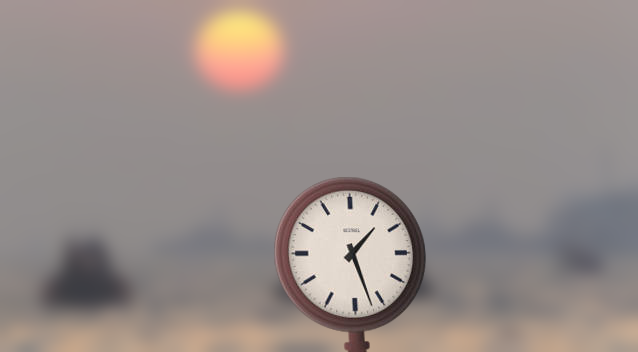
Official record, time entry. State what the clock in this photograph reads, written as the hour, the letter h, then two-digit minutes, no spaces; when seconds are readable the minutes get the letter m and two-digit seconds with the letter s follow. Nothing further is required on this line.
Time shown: 1h27
